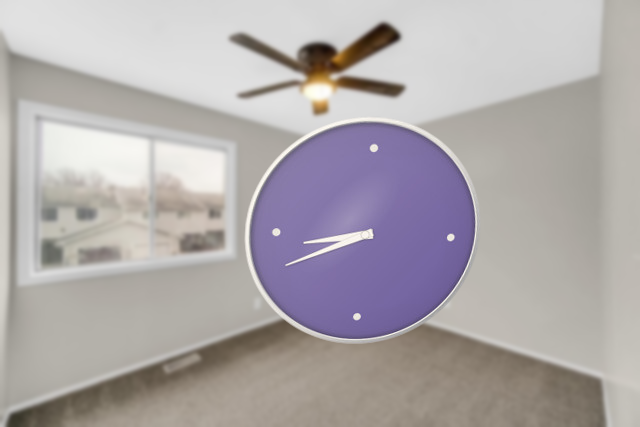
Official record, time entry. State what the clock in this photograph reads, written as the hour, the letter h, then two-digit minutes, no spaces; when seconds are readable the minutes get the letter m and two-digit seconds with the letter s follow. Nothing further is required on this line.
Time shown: 8h41
